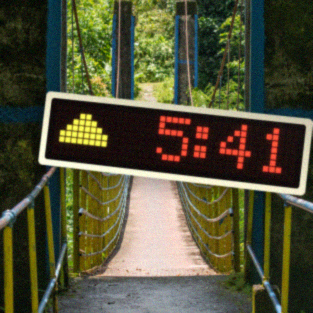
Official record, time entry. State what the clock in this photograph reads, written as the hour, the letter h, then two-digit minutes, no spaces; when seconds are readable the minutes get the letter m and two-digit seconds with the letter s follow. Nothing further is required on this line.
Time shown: 5h41
